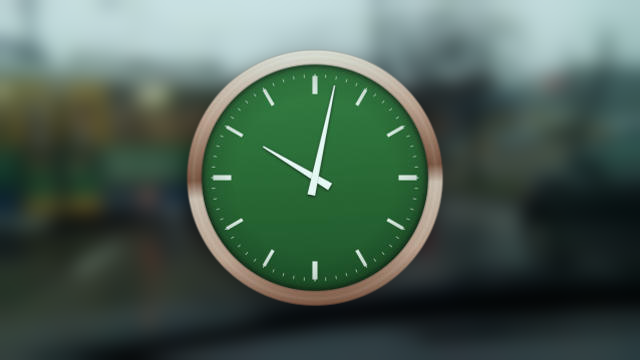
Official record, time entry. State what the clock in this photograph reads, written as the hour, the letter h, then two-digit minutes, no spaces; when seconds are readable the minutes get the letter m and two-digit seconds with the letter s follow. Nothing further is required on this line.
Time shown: 10h02
